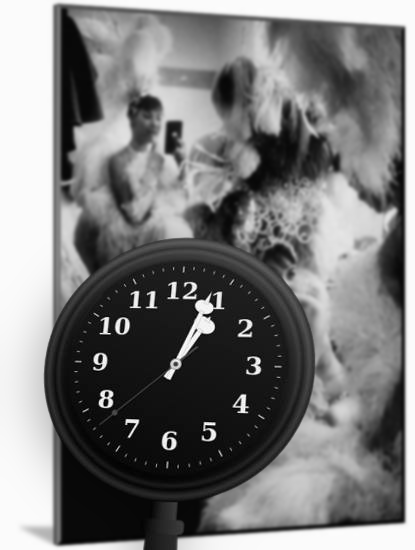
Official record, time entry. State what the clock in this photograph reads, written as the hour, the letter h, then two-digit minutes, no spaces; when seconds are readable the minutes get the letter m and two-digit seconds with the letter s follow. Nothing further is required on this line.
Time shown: 1h03m38s
